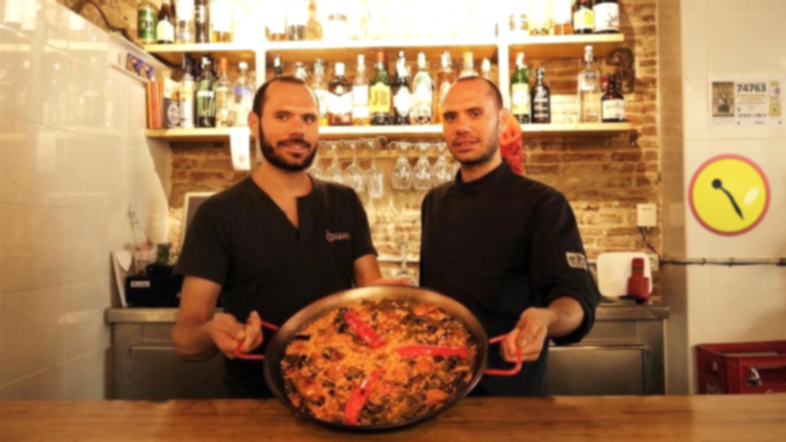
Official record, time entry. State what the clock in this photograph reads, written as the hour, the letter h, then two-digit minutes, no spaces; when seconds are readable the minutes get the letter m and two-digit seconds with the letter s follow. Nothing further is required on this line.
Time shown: 10h25
